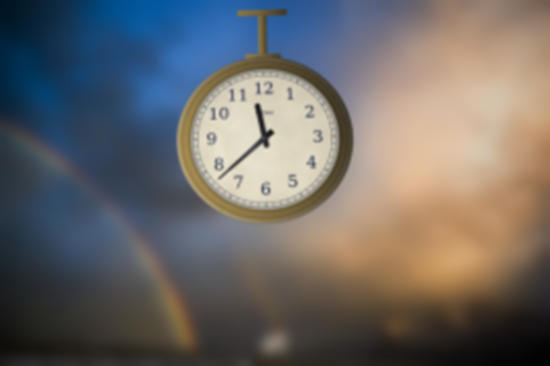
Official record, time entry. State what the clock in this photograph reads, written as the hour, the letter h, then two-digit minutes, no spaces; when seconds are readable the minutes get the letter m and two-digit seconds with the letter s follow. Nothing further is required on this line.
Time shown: 11h38
